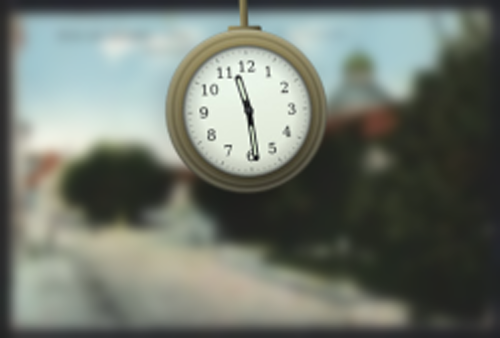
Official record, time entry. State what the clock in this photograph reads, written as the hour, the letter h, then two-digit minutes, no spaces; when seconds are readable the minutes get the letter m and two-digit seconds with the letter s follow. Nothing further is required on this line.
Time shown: 11h29
